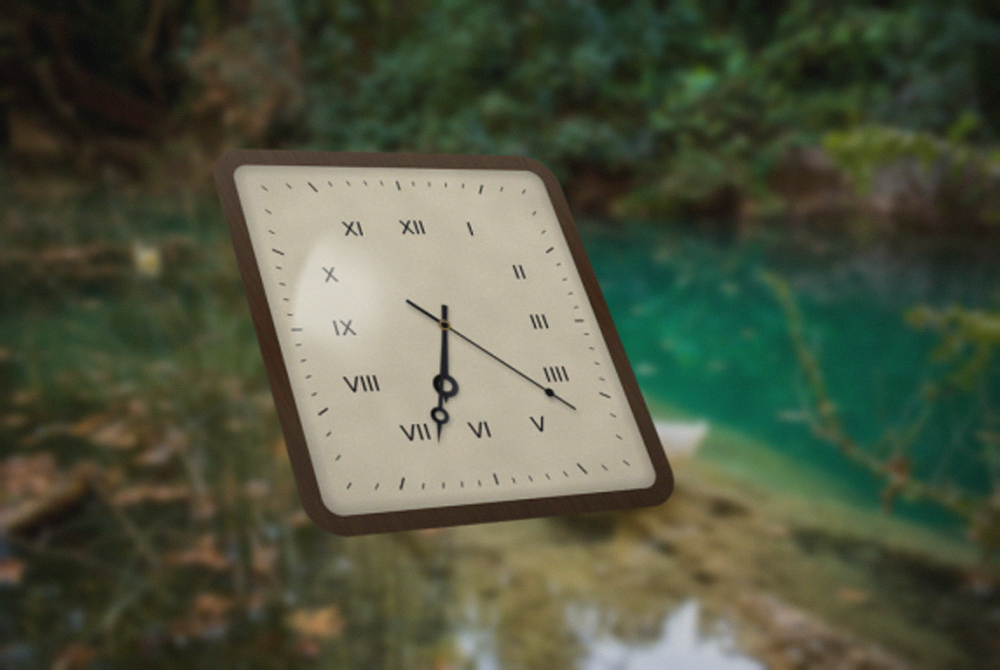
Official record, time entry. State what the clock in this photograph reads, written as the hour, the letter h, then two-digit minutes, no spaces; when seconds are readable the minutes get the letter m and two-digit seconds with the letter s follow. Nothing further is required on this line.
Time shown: 6h33m22s
